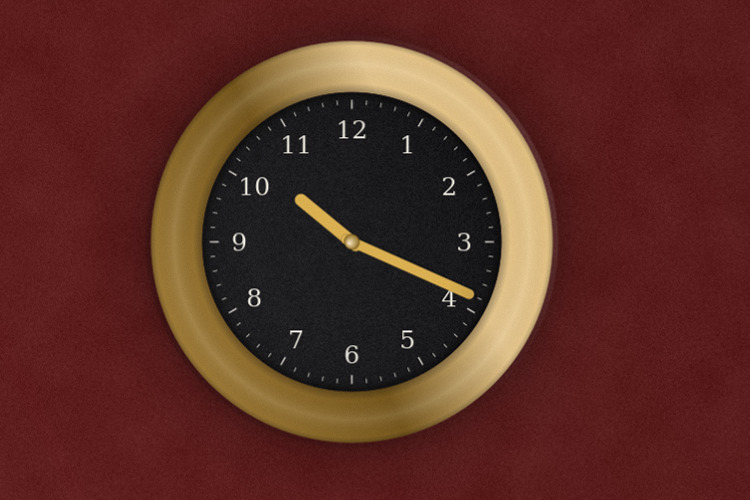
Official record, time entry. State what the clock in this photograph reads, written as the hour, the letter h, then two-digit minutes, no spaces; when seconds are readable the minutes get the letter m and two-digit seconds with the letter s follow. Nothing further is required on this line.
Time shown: 10h19
